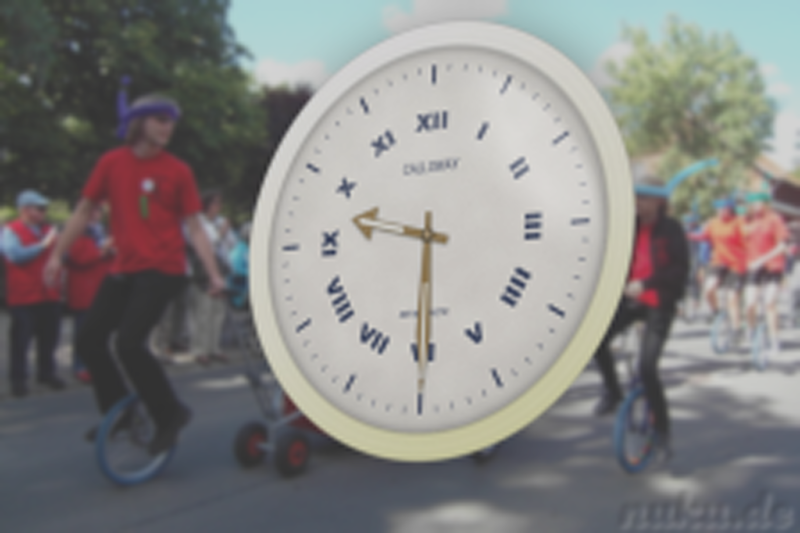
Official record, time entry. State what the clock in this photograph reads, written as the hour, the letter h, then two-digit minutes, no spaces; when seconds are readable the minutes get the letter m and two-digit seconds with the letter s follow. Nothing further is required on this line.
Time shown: 9h30
